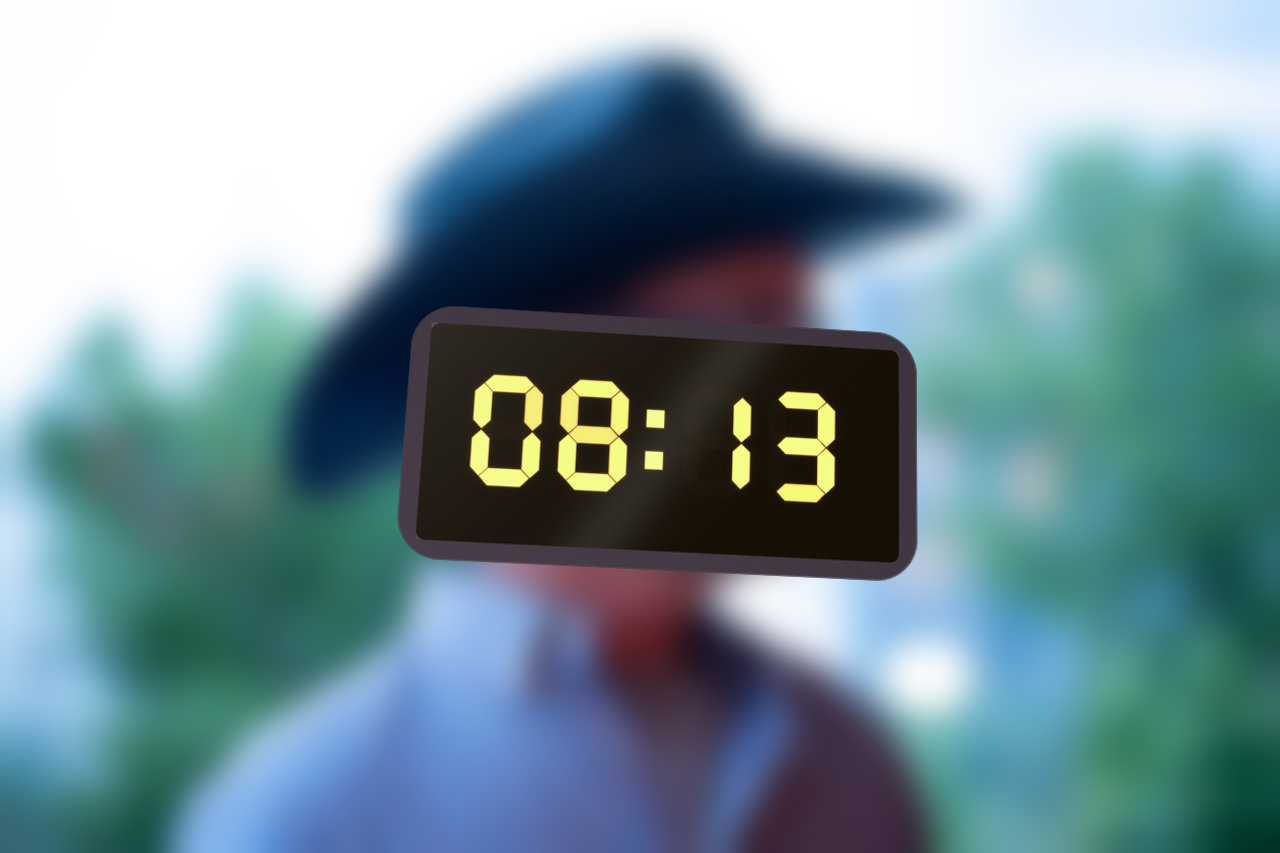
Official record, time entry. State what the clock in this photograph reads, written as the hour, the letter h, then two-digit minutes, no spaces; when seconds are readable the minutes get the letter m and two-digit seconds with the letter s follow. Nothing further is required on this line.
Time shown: 8h13
